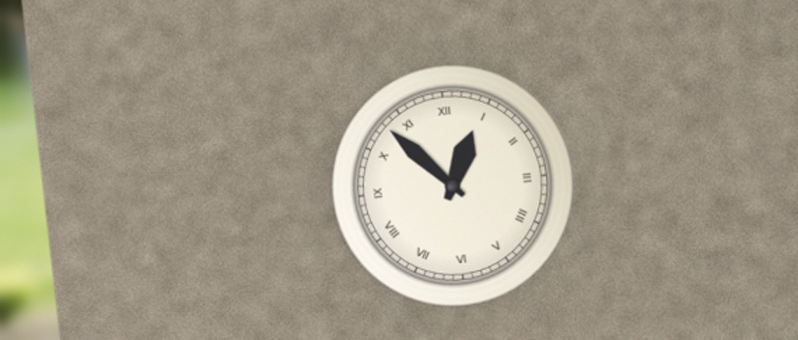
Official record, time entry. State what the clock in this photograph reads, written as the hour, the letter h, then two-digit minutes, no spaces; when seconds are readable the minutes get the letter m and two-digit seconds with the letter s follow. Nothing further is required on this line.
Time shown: 12h53
